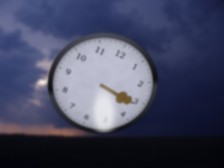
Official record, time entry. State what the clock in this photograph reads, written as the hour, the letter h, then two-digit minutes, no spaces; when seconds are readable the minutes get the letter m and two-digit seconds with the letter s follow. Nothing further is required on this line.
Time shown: 3h16
